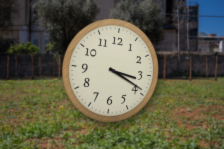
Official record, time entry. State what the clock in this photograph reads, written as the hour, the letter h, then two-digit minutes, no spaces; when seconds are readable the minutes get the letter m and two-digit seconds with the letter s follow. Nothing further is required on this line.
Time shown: 3h19
